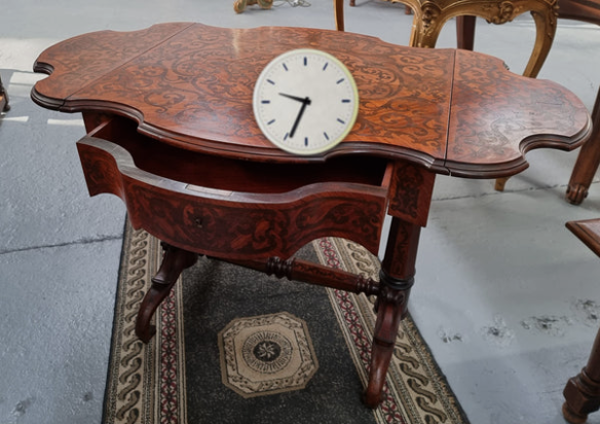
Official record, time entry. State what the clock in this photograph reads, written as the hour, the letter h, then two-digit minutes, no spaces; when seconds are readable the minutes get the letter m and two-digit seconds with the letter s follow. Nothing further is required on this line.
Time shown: 9h34
